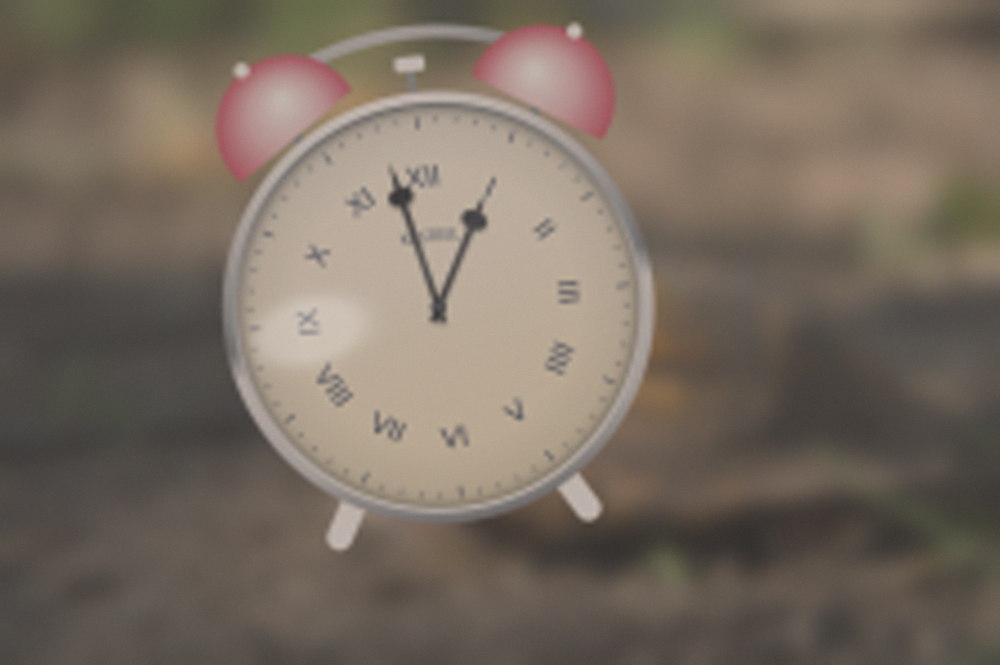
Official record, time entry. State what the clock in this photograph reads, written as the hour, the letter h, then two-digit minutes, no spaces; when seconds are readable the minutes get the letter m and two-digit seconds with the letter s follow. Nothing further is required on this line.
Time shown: 12h58
